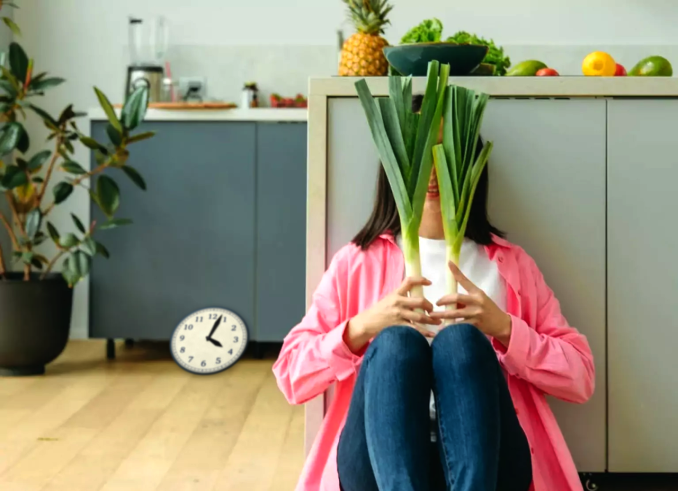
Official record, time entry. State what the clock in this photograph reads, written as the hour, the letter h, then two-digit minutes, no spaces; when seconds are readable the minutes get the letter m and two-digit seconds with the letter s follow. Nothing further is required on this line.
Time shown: 4h03
